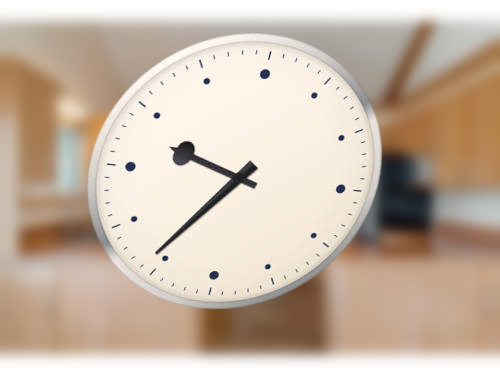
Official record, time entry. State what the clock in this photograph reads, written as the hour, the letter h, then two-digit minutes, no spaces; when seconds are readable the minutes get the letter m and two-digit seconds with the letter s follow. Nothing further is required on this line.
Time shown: 9h36
